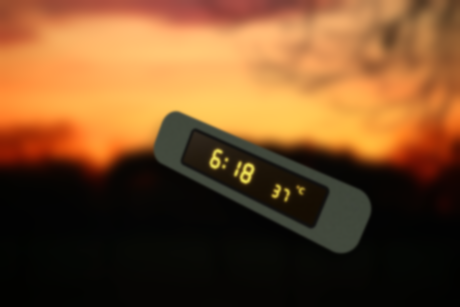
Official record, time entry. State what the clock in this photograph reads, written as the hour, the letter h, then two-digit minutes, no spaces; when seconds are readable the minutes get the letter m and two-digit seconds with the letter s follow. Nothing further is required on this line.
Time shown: 6h18
